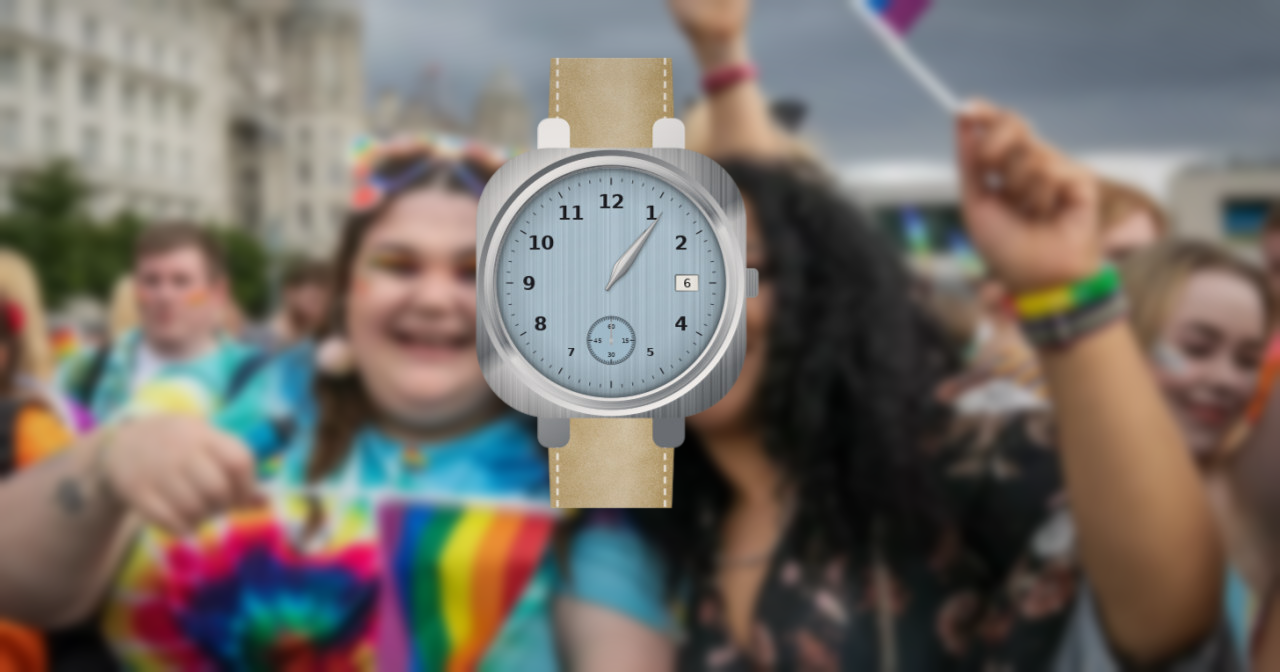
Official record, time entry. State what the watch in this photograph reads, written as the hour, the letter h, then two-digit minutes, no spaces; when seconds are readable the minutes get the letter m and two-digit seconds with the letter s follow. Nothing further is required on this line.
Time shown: 1h06
